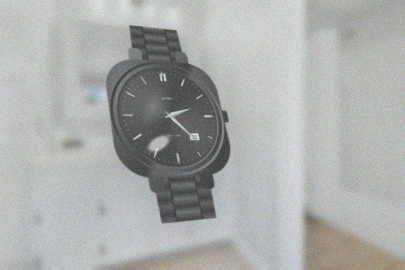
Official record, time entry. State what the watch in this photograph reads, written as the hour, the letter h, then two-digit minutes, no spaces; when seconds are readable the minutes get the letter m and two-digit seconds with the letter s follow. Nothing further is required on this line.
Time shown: 2h23
